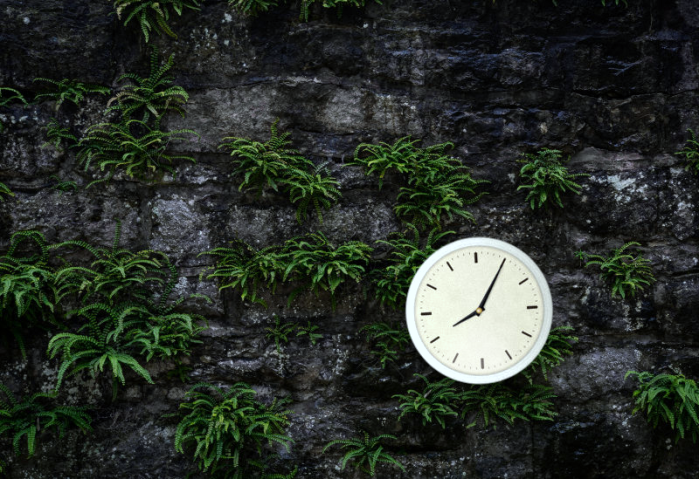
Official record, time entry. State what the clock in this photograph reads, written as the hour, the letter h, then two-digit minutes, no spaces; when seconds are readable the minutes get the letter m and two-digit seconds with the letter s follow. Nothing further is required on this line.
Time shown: 8h05
